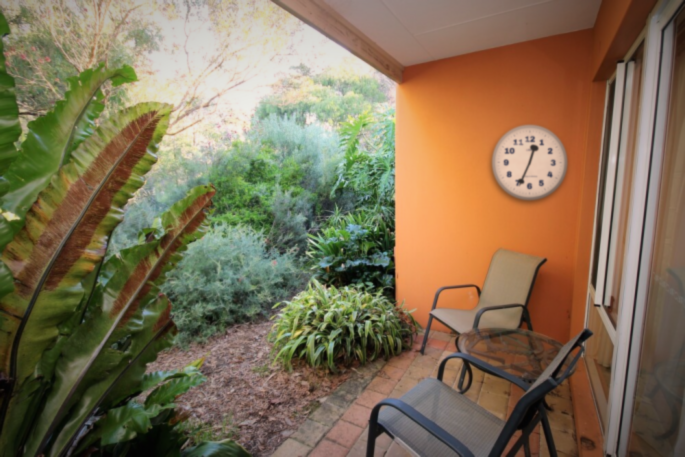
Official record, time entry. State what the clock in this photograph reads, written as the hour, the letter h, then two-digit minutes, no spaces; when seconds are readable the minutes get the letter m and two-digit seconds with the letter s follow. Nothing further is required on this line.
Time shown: 12h34
